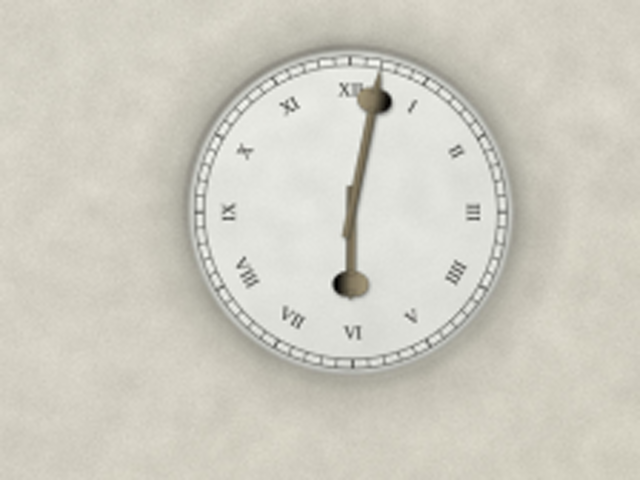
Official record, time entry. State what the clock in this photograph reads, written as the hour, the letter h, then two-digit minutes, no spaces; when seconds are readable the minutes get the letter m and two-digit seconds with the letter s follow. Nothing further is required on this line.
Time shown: 6h02
